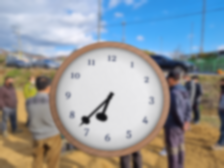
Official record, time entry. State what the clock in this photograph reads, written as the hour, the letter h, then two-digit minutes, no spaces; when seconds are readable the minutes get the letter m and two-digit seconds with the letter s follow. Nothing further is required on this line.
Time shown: 6h37
